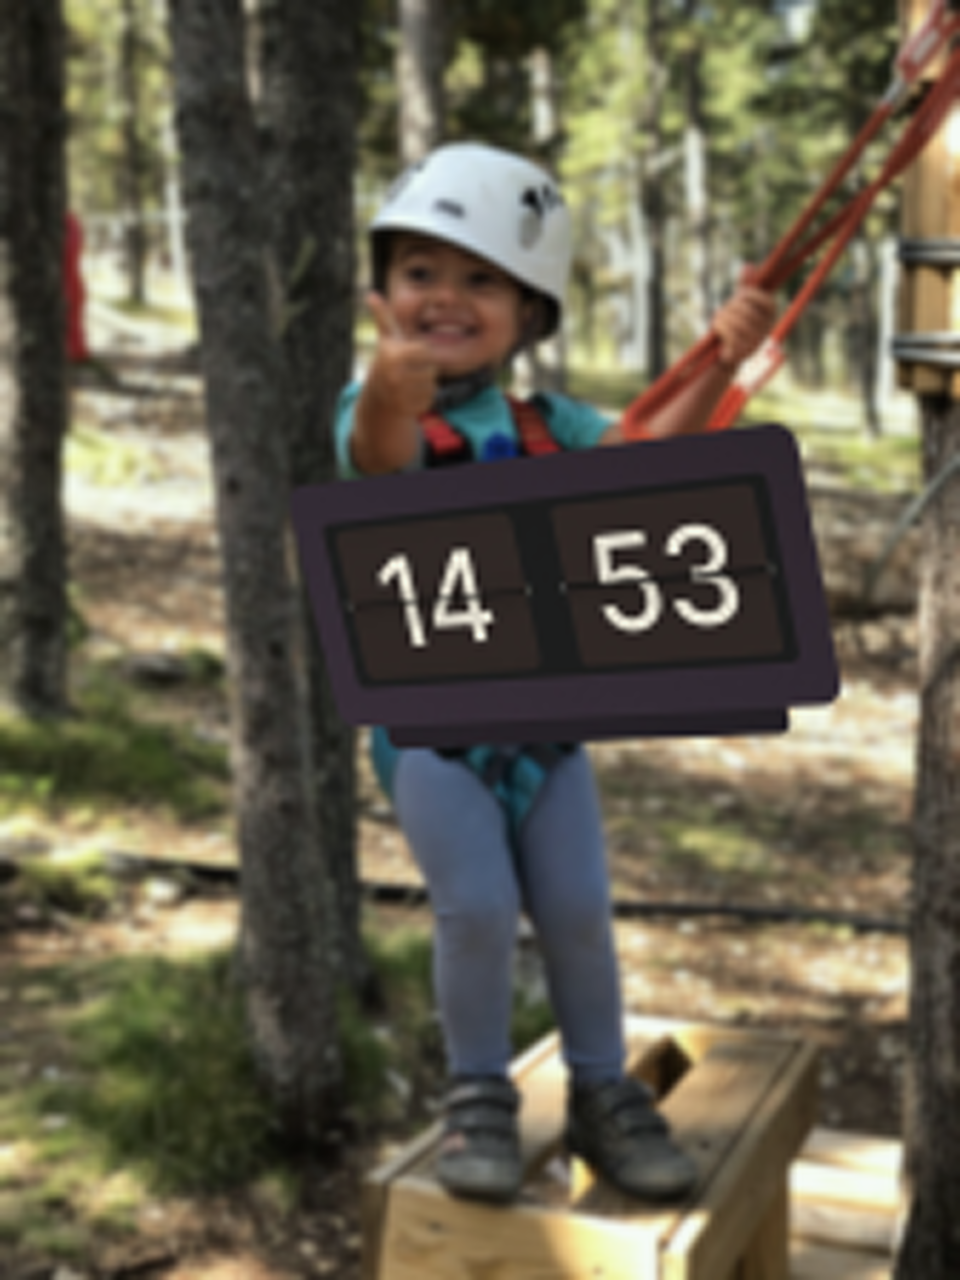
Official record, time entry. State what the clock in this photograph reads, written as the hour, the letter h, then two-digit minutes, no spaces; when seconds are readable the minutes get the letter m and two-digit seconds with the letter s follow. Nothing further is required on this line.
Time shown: 14h53
